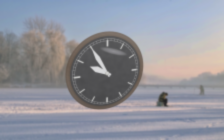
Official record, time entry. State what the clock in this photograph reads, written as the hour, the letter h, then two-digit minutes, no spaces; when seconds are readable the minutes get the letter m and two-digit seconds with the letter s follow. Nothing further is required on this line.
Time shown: 9h55
